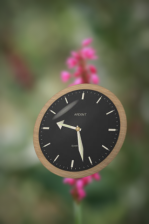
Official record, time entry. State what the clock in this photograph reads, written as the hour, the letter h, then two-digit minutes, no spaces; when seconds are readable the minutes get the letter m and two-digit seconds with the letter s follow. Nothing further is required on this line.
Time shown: 9h27
